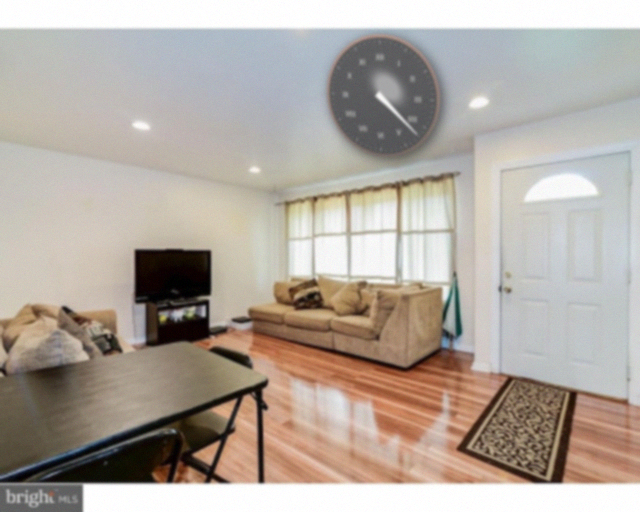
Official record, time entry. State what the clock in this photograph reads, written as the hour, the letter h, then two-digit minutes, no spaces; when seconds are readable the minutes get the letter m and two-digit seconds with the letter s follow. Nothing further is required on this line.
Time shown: 4h22
